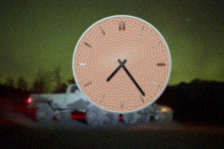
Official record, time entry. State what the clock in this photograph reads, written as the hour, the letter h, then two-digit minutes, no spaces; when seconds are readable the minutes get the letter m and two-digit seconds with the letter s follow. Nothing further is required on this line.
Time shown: 7h24
